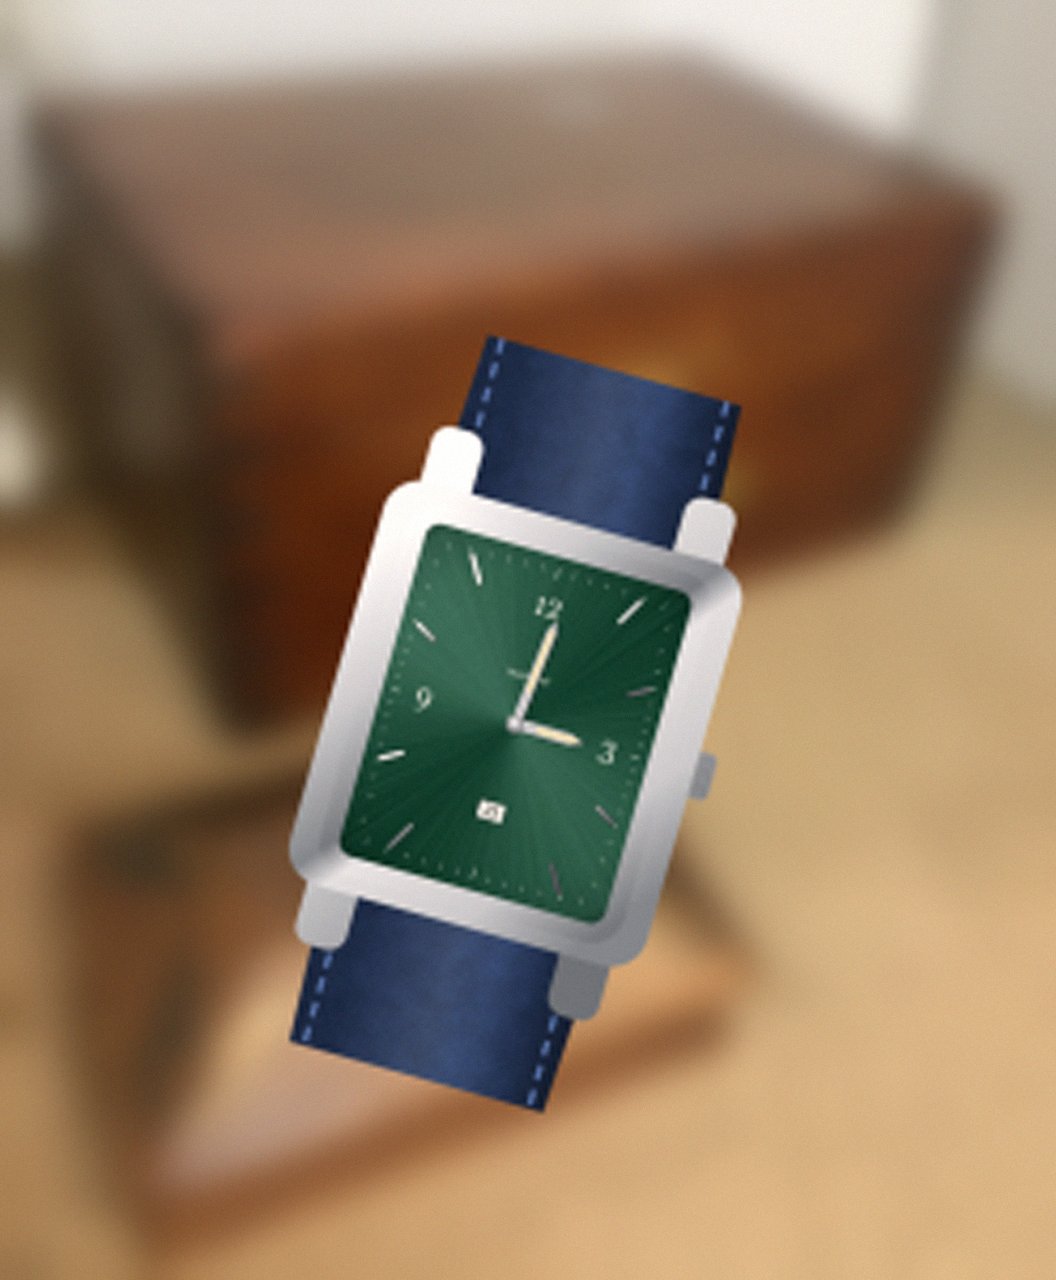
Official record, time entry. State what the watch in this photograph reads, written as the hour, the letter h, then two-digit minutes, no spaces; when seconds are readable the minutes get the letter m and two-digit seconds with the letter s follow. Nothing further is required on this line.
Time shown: 3h01
